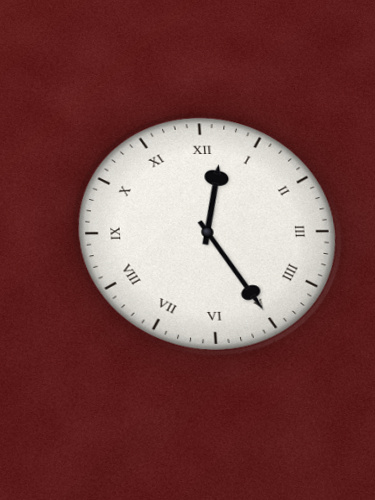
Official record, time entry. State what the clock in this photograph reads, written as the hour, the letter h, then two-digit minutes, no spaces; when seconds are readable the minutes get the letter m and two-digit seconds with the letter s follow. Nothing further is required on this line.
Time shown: 12h25
